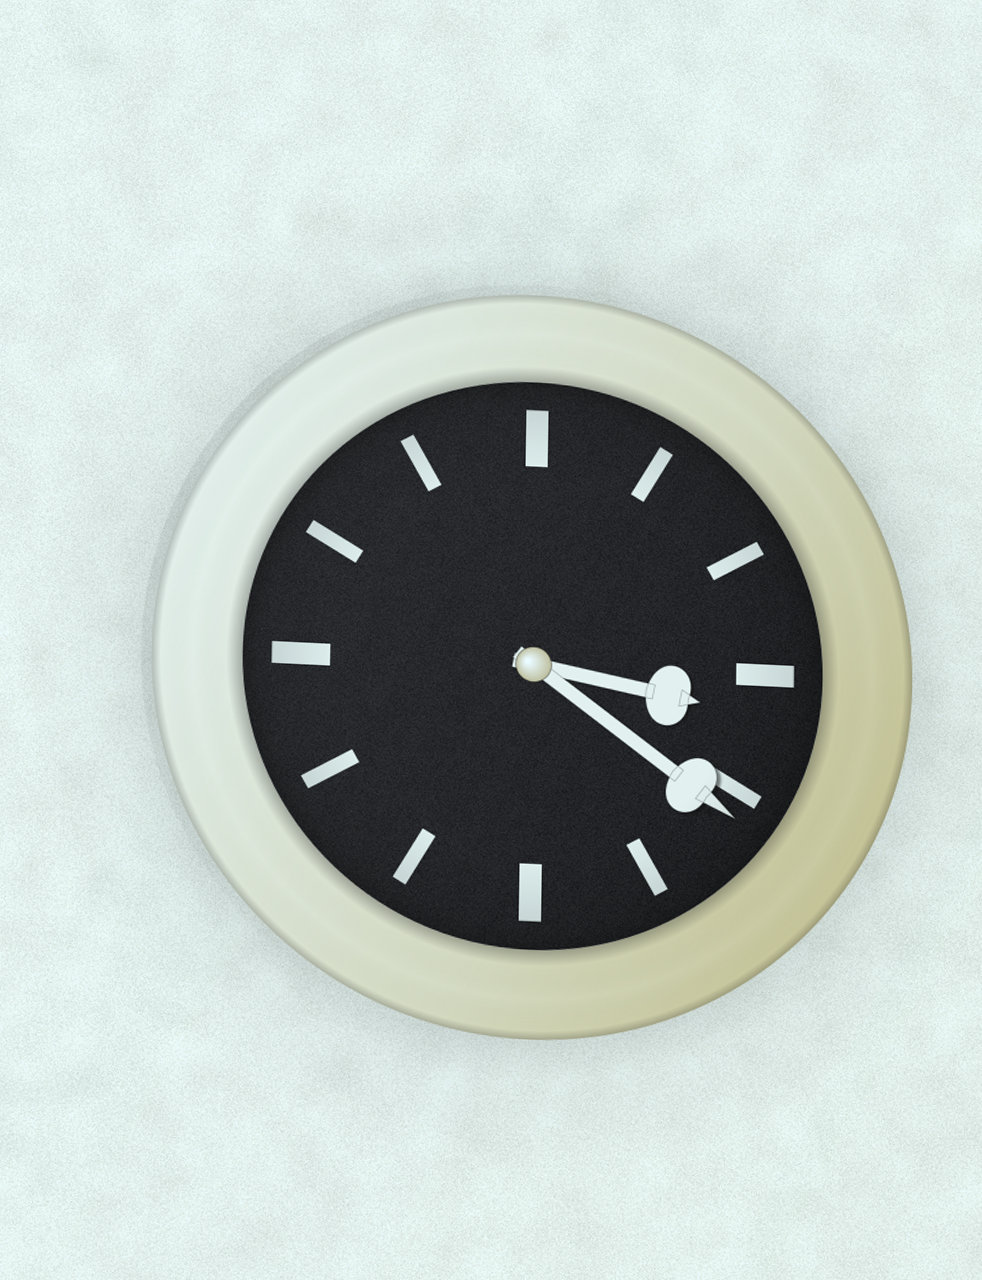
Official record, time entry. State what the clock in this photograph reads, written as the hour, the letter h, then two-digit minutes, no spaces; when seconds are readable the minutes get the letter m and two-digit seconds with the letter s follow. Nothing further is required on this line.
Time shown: 3h21
